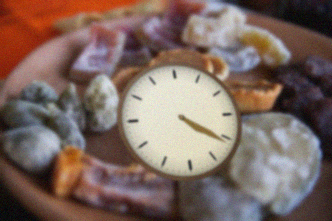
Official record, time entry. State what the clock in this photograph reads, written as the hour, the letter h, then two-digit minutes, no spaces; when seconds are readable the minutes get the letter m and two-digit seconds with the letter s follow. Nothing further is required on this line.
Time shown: 4h21
